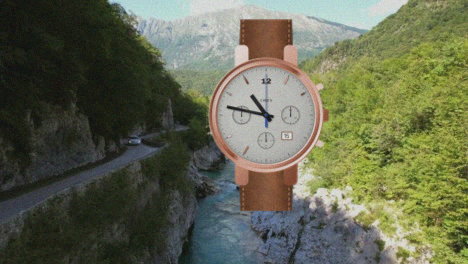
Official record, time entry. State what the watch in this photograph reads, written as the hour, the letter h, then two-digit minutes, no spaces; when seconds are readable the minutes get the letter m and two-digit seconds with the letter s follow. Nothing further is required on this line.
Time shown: 10h47
